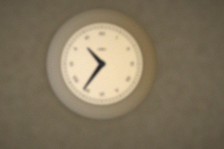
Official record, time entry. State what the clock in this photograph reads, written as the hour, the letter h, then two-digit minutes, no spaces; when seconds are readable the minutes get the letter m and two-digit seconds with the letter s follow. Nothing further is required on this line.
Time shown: 10h36
